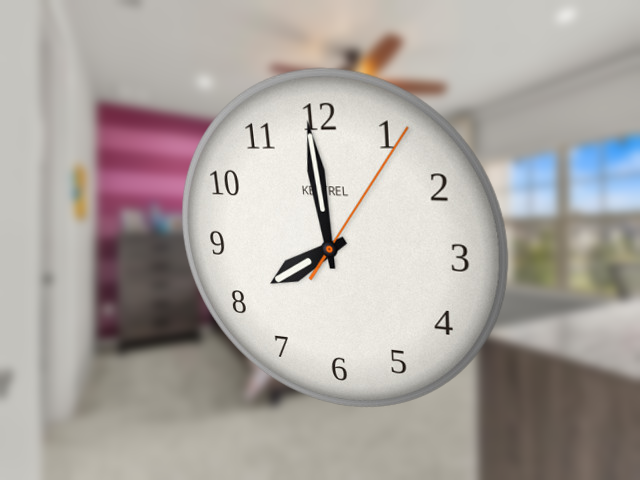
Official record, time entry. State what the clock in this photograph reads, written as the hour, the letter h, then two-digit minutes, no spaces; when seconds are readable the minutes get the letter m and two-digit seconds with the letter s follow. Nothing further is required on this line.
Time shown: 7h59m06s
